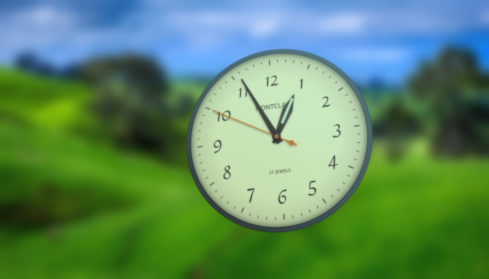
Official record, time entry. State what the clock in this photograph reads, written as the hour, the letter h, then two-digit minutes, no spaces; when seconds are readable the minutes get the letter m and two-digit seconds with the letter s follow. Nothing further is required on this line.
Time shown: 12h55m50s
